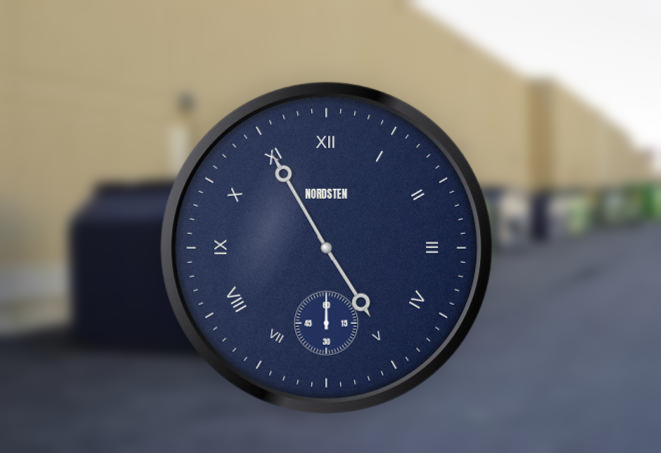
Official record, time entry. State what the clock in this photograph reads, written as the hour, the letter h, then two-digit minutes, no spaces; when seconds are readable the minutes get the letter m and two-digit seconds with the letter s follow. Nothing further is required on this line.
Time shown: 4h55
